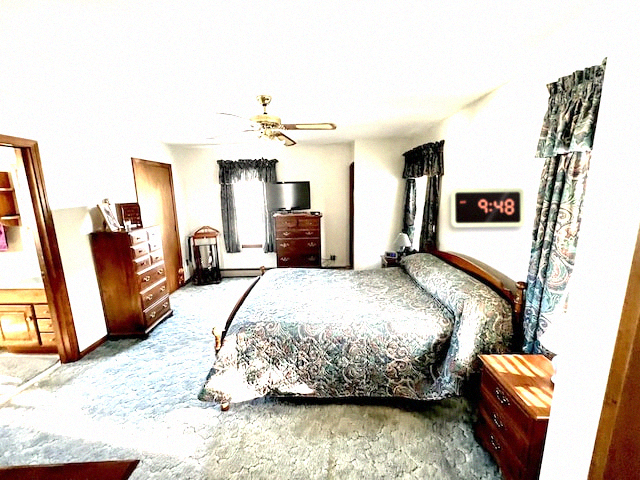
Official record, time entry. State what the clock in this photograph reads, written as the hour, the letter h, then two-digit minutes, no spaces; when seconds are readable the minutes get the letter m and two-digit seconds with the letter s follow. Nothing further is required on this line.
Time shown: 9h48
